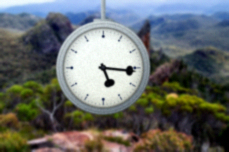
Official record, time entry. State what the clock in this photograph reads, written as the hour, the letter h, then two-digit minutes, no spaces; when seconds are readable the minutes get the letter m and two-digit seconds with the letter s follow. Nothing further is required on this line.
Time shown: 5h16
